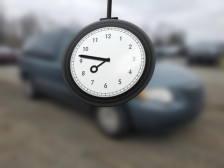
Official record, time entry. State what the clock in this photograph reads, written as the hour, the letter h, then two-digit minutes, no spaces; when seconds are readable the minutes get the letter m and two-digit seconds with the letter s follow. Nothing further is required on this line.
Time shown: 7h47
